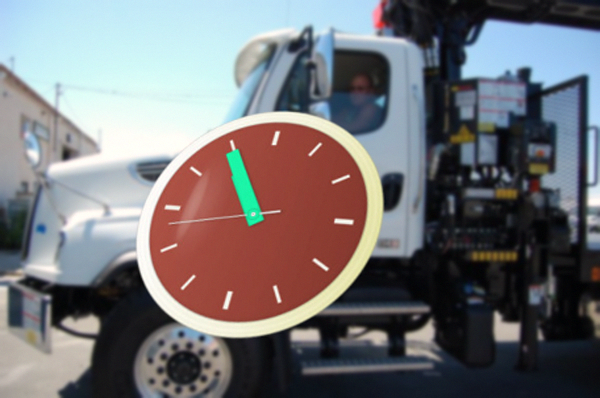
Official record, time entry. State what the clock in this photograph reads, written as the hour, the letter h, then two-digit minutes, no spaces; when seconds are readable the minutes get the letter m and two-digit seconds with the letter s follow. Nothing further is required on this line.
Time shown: 10h54m43s
